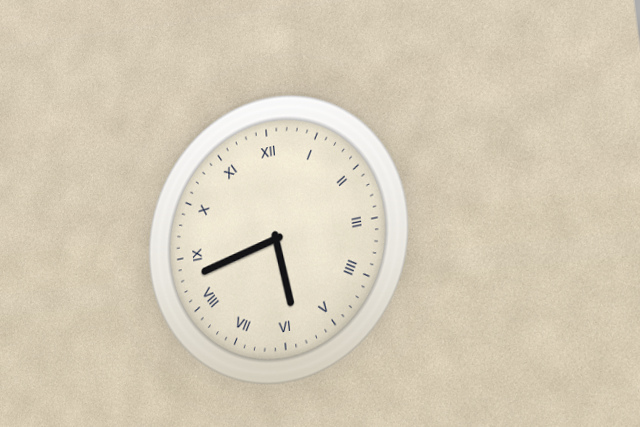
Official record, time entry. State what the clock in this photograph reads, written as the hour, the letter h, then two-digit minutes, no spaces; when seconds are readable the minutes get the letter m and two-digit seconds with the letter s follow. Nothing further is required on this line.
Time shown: 5h43
